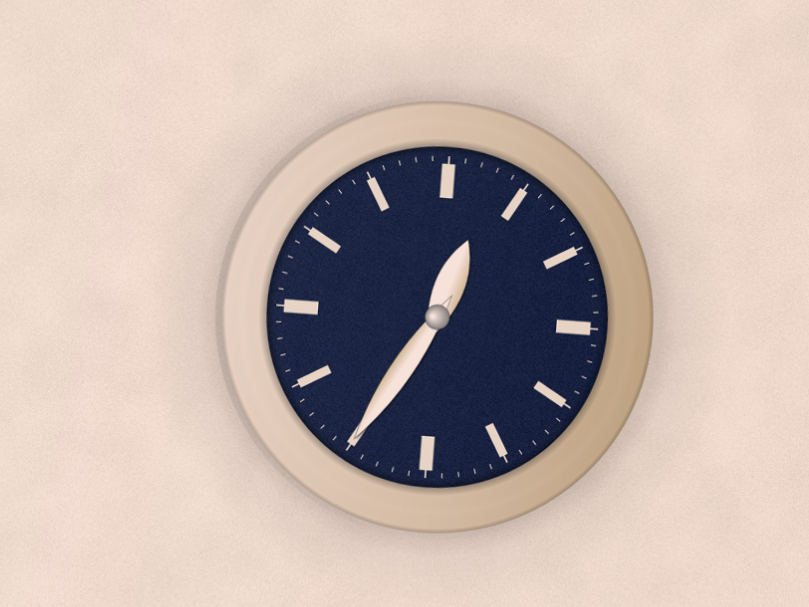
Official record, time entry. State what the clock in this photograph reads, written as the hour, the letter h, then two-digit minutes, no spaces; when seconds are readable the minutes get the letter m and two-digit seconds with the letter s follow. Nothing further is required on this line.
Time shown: 12h35
